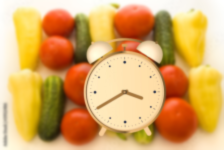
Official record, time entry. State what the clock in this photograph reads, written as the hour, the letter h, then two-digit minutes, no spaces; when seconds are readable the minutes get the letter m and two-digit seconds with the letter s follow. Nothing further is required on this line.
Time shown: 3h40
